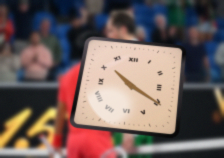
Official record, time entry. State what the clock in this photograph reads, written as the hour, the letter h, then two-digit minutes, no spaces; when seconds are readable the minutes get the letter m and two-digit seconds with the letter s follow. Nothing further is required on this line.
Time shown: 10h20
